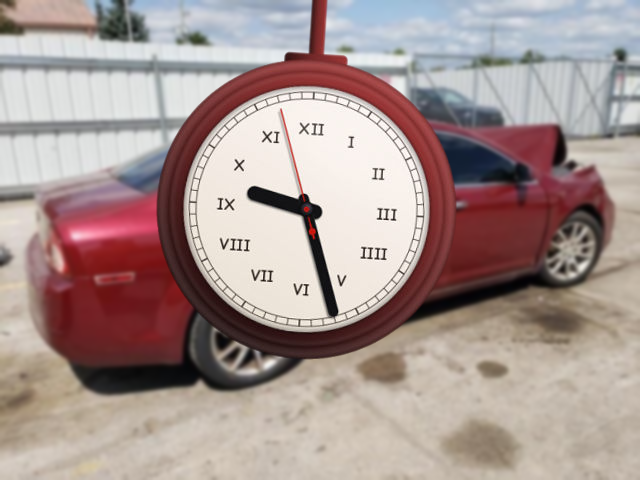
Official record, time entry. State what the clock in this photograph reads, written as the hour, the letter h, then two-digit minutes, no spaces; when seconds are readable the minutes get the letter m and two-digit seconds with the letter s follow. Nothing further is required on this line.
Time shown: 9h26m57s
